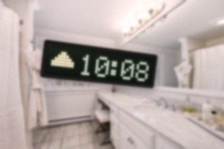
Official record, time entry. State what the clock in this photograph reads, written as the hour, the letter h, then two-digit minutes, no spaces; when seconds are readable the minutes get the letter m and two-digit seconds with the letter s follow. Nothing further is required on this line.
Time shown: 10h08
